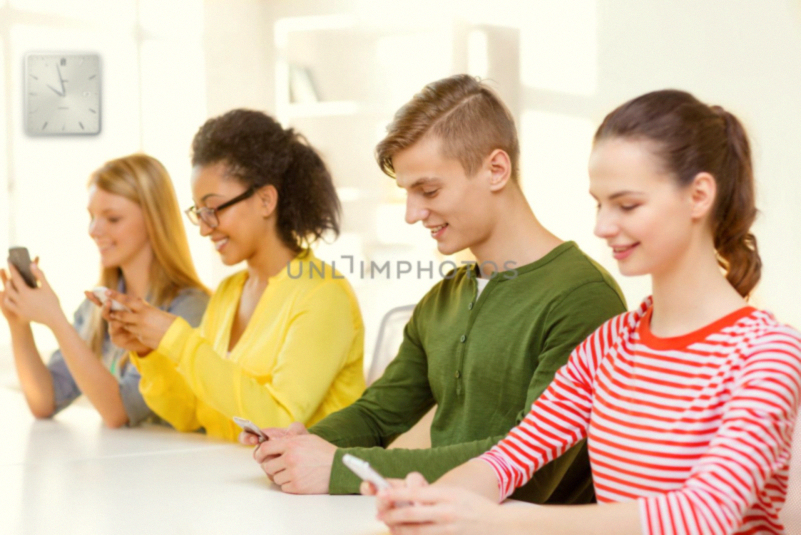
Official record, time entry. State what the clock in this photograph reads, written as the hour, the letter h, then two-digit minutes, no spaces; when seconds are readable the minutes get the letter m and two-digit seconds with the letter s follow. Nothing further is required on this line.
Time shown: 9h58
